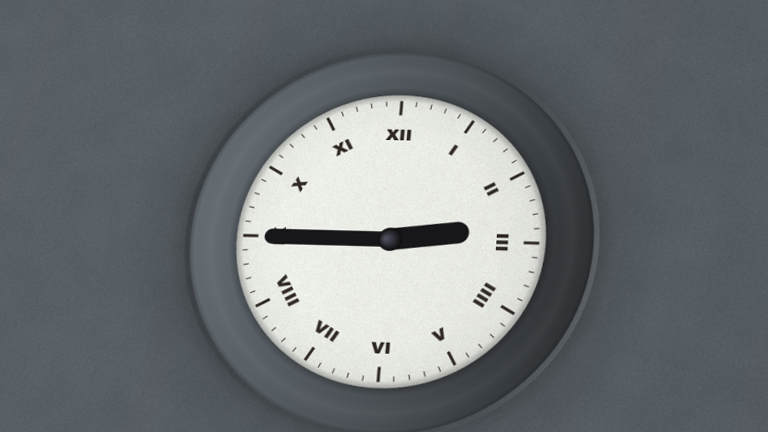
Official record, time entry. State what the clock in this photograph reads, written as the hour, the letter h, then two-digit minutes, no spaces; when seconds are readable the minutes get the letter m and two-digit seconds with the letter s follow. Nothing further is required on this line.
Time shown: 2h45
